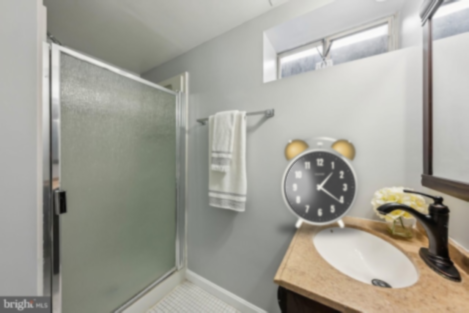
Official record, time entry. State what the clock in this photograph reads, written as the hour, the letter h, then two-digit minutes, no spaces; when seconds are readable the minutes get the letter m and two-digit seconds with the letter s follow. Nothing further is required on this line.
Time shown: 1h21
